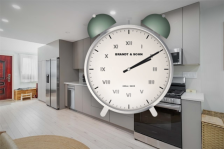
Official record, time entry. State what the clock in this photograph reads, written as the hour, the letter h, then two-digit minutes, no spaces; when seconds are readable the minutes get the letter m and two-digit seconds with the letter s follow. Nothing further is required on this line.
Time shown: 2h10
